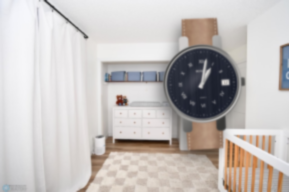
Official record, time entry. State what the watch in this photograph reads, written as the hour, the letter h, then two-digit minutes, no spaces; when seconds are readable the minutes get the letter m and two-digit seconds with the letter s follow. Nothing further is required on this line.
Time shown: 1h02
